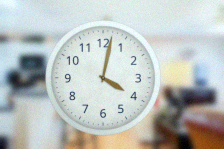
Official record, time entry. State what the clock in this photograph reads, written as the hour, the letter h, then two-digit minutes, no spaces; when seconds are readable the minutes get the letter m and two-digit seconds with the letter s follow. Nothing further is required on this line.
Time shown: 4h02
